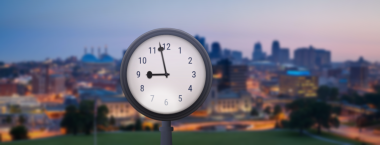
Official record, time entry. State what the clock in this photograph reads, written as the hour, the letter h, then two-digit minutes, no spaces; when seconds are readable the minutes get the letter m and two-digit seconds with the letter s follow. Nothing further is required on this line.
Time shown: 8h58
